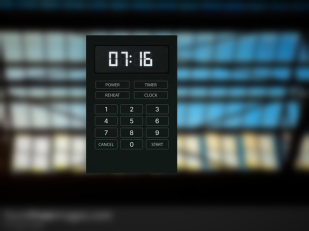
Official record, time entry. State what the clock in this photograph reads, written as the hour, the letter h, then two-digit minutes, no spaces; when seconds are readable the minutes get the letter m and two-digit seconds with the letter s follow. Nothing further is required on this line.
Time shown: 7h16
